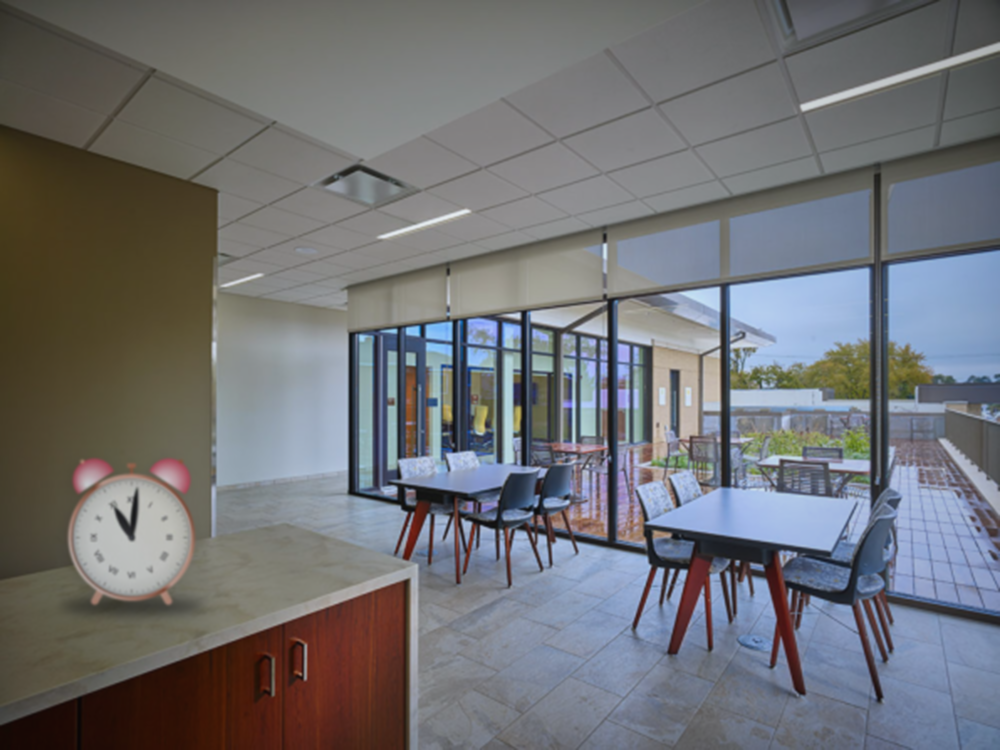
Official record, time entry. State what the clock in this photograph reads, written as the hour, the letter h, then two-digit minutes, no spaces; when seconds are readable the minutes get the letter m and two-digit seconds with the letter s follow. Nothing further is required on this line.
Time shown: 11h01
